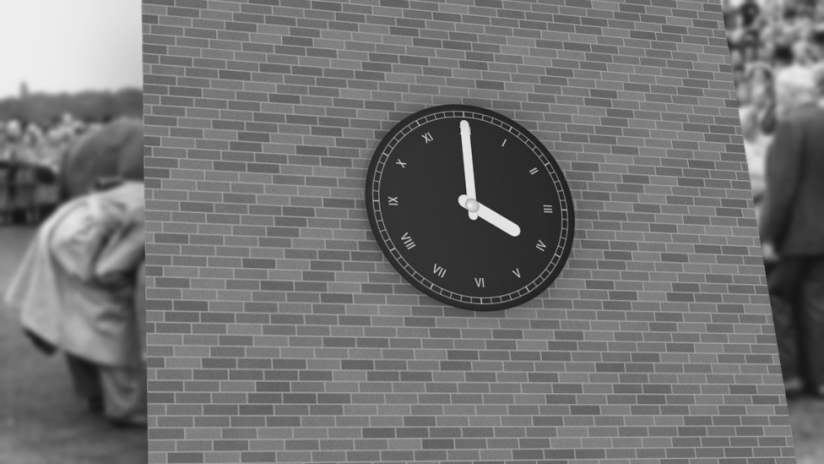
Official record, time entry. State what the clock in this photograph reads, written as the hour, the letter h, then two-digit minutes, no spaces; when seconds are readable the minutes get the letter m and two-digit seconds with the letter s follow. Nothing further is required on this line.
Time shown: 4h00
